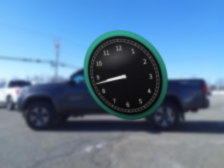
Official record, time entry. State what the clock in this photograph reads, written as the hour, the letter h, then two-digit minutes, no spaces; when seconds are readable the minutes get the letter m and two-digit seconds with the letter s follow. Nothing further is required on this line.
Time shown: 8h43
